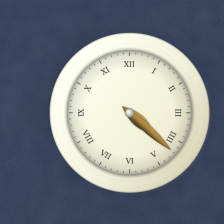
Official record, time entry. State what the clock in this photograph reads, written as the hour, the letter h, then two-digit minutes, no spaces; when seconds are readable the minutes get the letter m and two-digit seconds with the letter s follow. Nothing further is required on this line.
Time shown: 4h22
